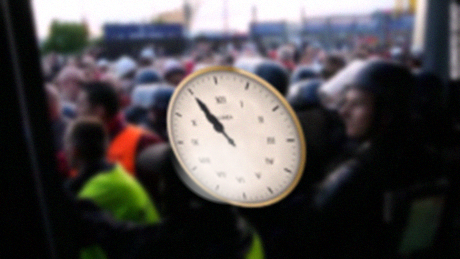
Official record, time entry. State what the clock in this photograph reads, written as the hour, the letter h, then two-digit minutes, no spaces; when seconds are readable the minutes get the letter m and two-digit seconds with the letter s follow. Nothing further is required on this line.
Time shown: 10h55
